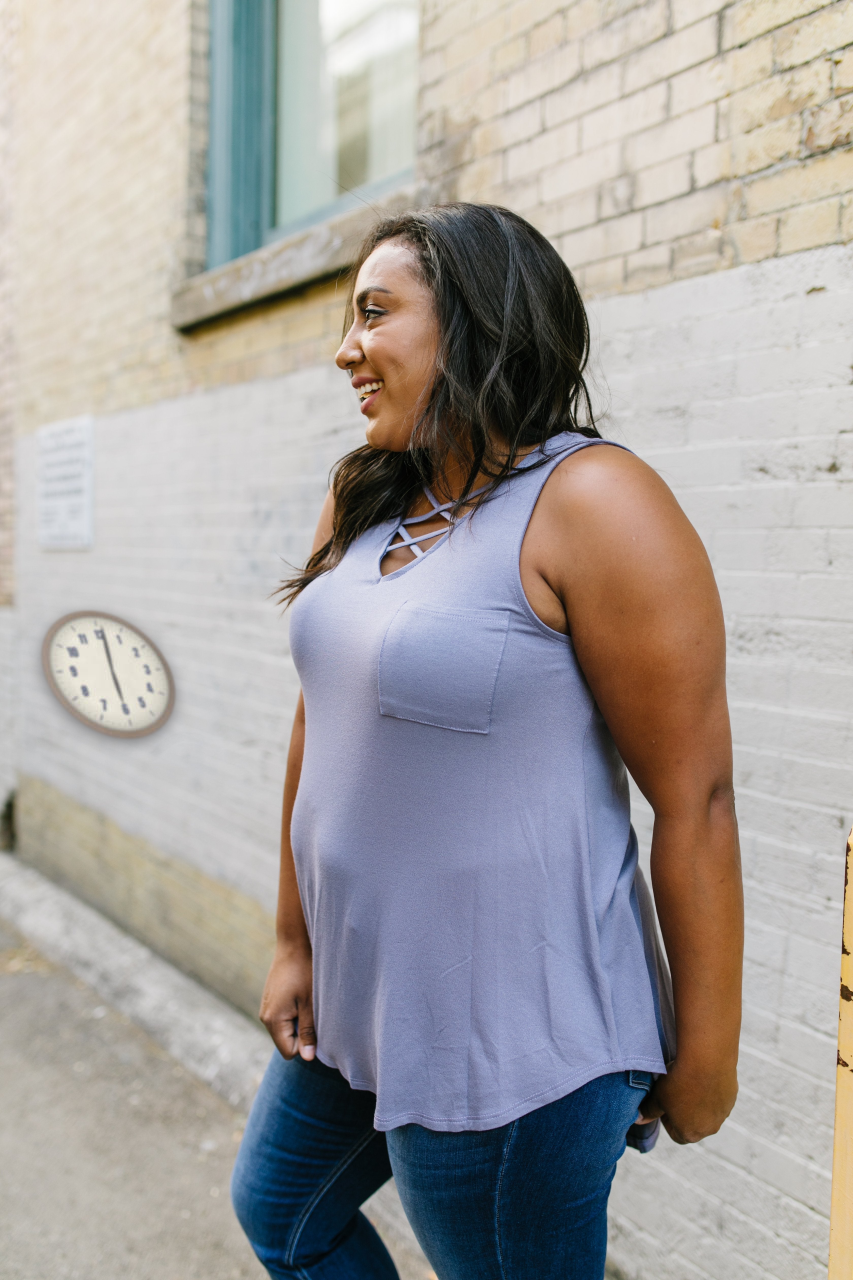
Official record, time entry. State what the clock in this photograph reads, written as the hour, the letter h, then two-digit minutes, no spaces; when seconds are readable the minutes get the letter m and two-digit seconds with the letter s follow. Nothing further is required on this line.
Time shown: 6h01
